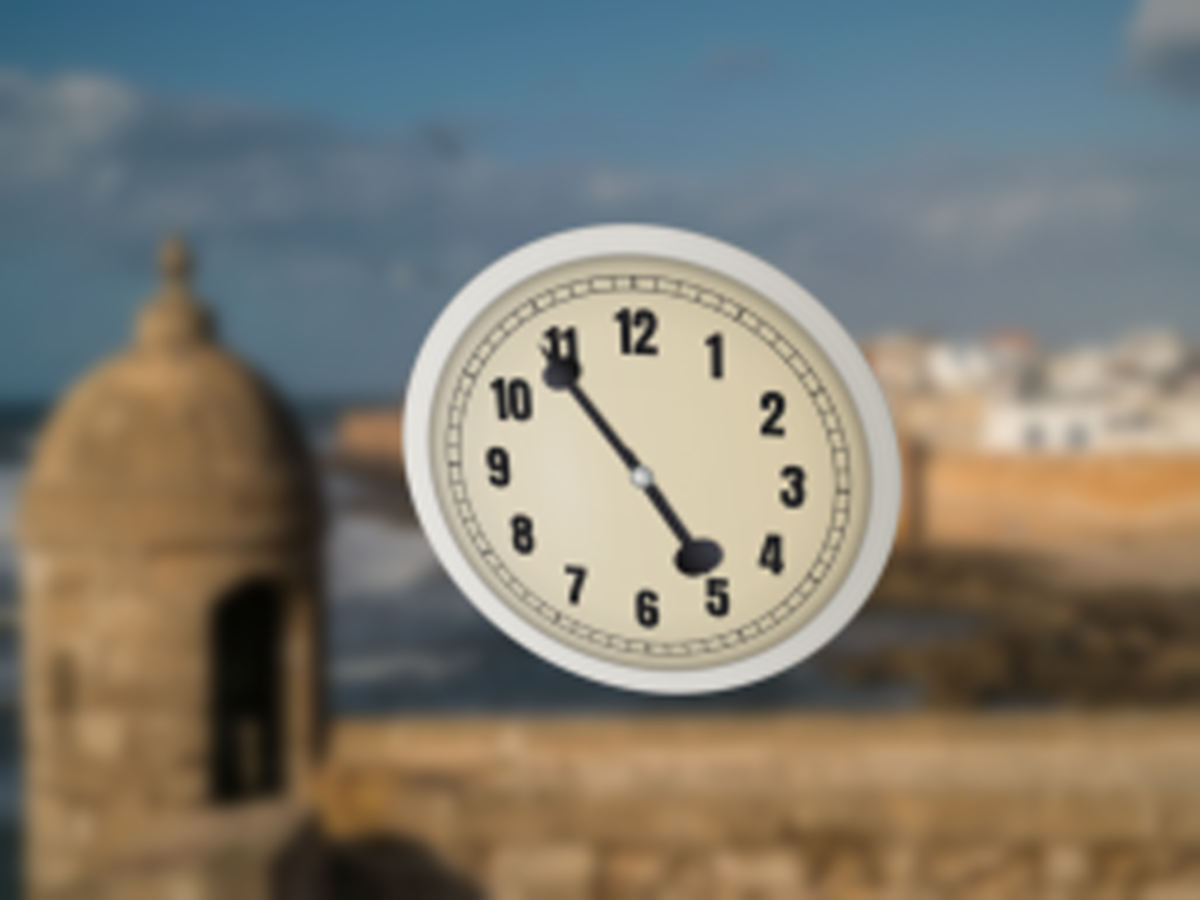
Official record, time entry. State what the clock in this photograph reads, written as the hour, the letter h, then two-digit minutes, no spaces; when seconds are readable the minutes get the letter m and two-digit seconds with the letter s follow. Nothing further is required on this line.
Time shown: 4h54
